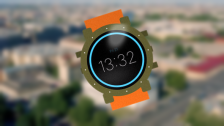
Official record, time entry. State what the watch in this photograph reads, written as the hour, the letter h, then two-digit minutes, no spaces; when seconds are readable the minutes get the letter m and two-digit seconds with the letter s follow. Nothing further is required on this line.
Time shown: 13h32
